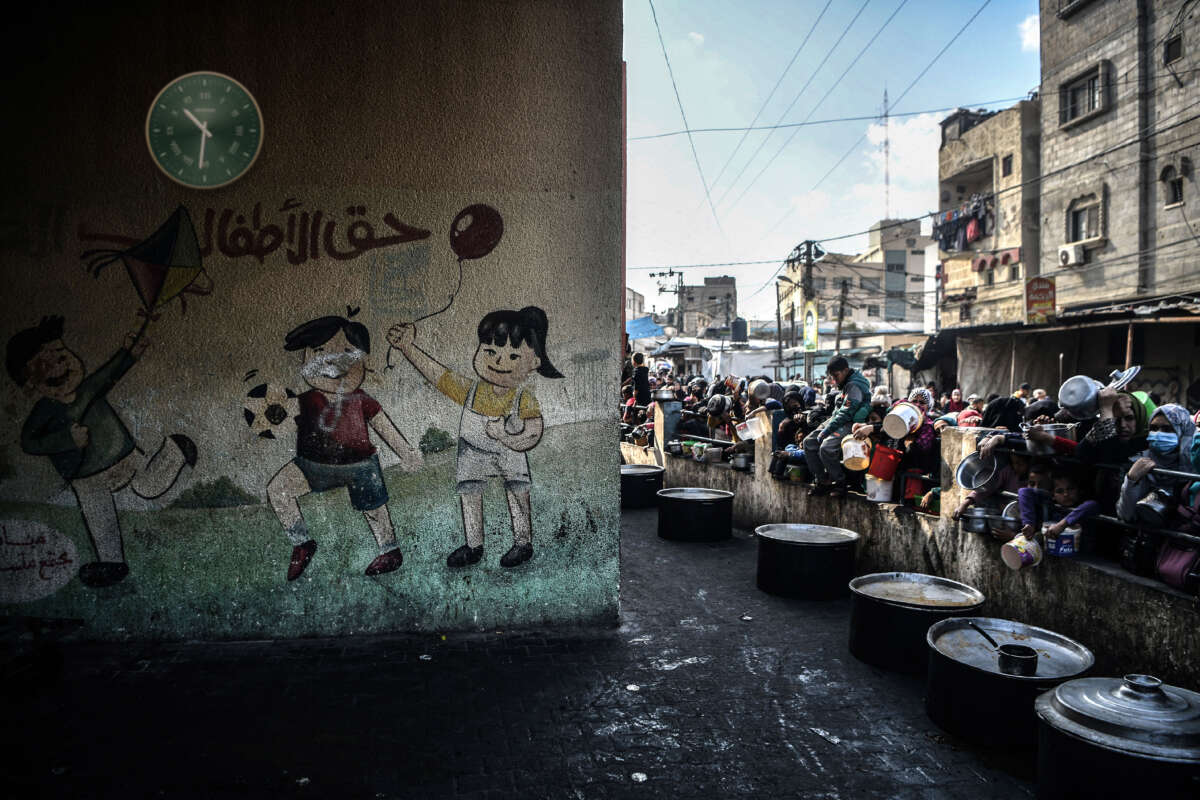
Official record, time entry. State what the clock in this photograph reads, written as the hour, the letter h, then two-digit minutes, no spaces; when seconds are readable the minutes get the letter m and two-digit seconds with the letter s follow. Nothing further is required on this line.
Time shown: 10h31
